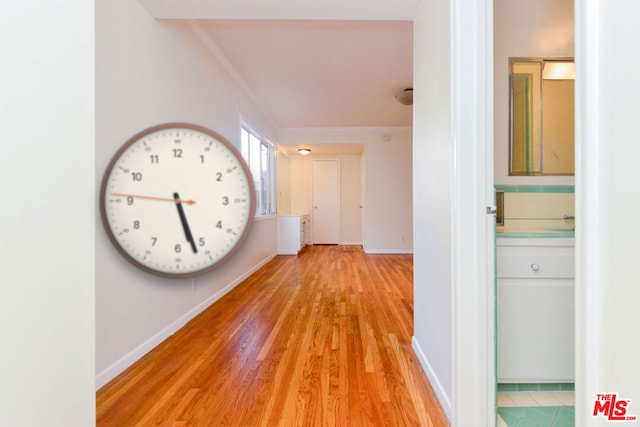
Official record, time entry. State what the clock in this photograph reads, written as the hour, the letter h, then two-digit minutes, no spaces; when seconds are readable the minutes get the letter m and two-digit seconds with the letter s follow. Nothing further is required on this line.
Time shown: 5h26m46s
